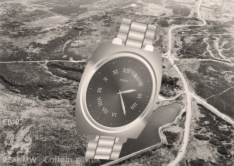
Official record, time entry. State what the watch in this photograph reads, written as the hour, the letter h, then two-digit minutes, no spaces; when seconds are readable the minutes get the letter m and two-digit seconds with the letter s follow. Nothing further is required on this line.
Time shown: 2h25
